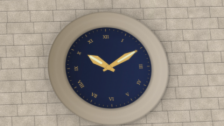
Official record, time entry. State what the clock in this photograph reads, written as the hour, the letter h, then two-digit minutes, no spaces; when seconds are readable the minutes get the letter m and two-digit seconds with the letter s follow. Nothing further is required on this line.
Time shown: 10h10
